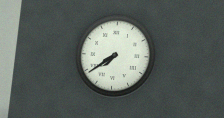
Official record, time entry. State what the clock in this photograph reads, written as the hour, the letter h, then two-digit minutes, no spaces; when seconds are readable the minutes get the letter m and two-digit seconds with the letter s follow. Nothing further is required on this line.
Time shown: 7h39
